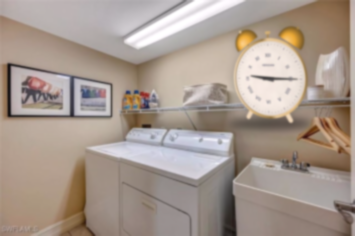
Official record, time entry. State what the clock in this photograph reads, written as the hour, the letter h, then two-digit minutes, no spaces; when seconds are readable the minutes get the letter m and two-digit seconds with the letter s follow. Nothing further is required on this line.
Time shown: 9h15
